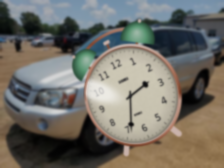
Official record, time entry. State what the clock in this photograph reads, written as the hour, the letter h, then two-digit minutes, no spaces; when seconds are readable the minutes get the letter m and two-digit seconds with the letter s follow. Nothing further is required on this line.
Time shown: 2h34
